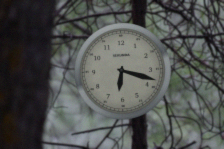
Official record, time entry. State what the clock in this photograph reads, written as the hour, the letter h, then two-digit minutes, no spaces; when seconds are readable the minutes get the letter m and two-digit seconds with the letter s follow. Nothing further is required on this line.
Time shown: 6h18
